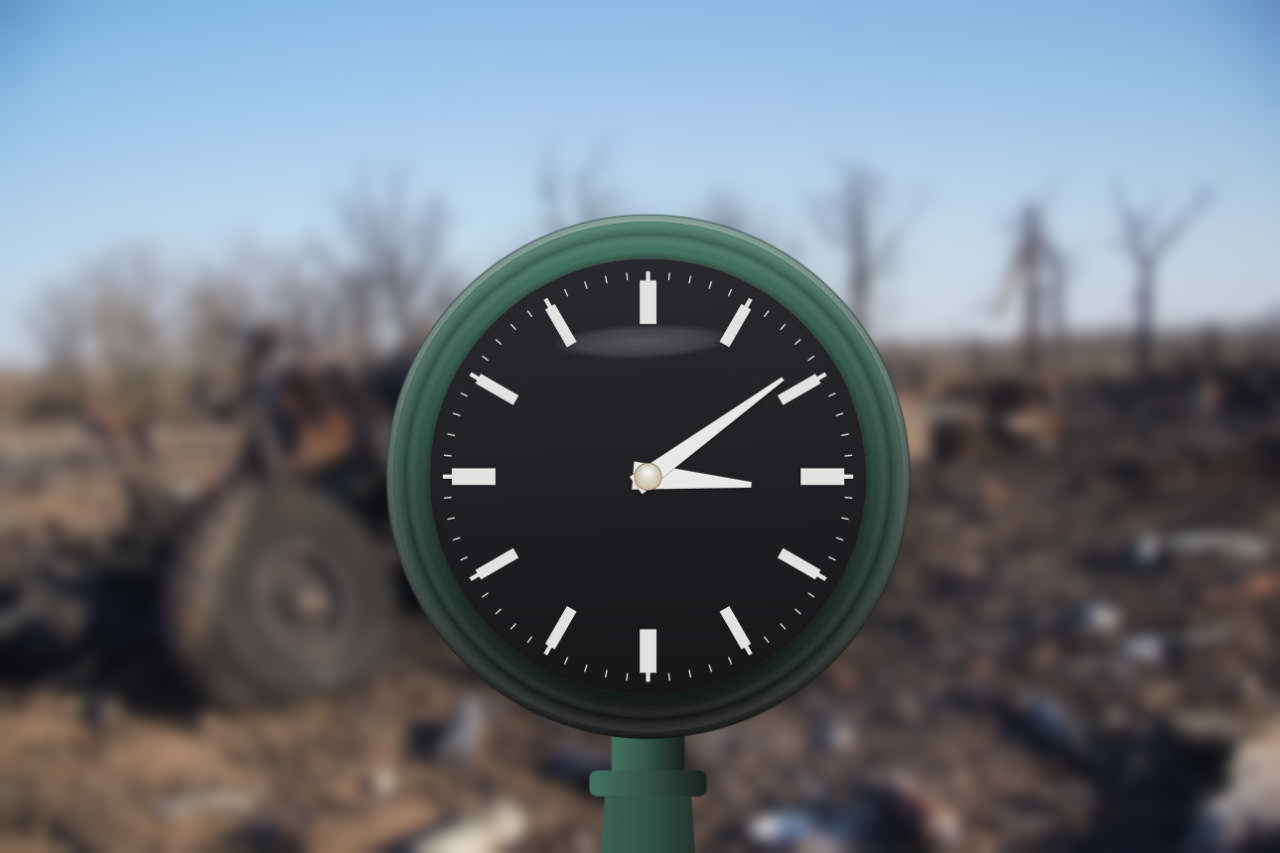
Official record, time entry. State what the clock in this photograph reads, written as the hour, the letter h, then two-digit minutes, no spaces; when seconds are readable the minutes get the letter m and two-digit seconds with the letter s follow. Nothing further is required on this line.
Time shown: 3h09
